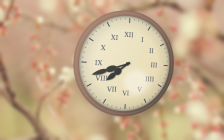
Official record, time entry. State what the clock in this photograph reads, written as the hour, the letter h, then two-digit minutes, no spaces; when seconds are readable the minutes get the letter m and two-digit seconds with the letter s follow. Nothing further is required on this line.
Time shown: 7h42
